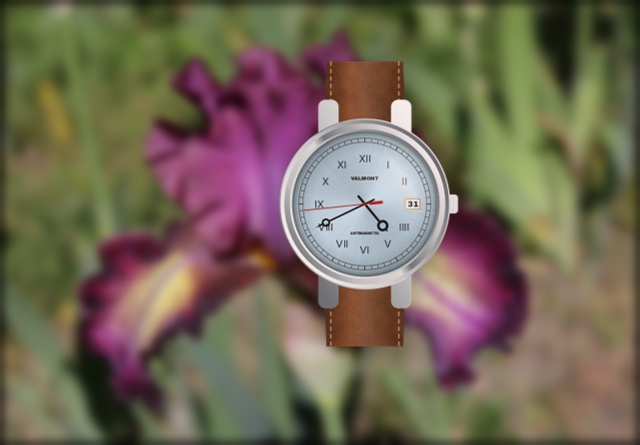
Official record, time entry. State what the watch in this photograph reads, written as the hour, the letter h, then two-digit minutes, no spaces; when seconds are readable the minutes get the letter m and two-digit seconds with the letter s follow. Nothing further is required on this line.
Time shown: 4h40m44s
